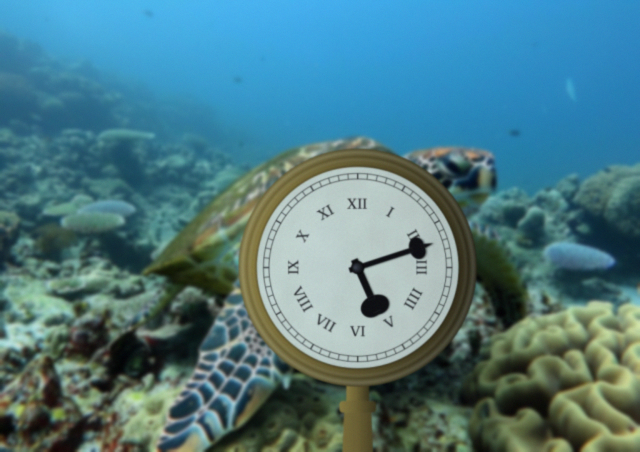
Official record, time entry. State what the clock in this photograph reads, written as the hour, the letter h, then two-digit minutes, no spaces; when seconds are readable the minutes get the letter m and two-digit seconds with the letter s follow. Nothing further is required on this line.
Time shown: 5h12
